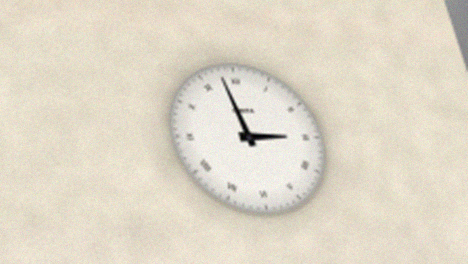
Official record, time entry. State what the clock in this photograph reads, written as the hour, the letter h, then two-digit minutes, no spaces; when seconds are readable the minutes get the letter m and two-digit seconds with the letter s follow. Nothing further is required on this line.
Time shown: 2h58
